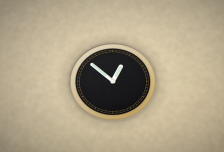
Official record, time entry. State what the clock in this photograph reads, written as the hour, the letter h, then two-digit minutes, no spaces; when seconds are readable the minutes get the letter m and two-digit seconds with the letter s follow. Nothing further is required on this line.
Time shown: 12h52
